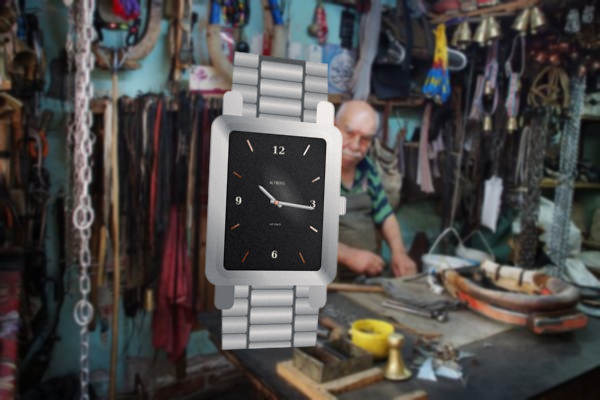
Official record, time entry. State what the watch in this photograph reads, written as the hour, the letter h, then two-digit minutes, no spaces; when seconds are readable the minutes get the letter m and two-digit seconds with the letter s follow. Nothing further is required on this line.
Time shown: 10h16
